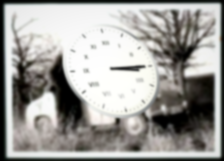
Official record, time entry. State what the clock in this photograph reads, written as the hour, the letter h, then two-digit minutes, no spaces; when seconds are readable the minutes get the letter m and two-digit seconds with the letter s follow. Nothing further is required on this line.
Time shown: 3h15
